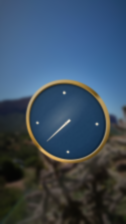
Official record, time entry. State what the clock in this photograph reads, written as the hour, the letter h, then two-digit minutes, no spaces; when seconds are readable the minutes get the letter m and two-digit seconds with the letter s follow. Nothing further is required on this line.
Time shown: 7h38
